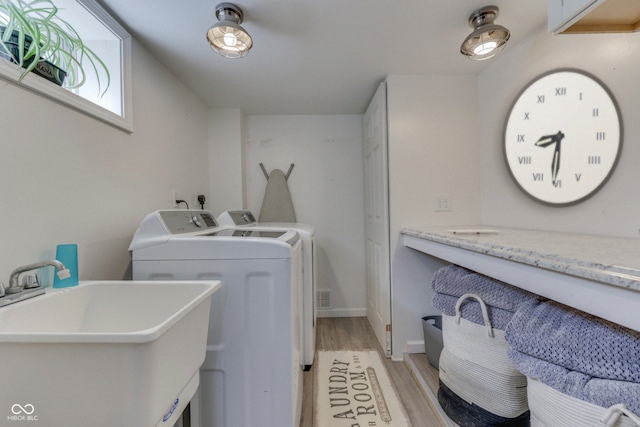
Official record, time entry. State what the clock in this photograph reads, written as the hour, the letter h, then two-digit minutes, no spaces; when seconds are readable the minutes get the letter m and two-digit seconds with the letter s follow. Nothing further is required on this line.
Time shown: 8h31
